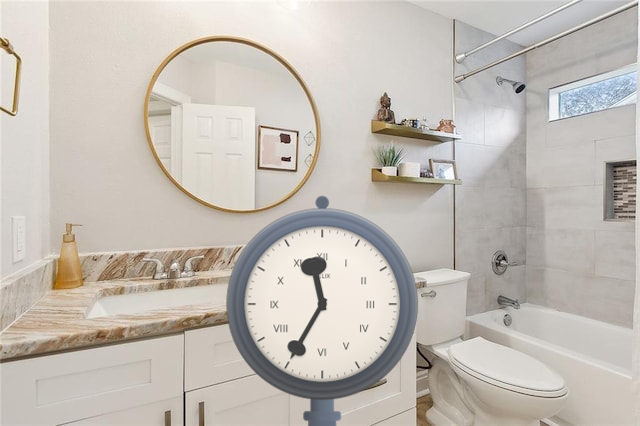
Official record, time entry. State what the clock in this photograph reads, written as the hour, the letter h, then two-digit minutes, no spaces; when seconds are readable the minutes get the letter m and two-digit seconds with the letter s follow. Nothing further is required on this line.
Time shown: 11h35
